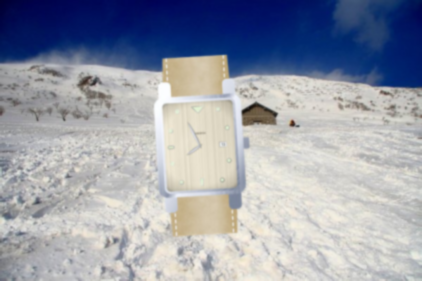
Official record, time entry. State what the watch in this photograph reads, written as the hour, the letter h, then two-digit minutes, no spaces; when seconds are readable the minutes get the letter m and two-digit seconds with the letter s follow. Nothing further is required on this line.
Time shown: 7h56
